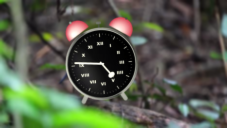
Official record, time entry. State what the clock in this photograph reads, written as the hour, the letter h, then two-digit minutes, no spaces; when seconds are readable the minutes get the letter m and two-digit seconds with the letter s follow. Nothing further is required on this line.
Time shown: 4h46
